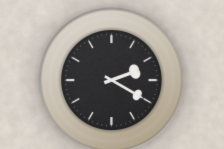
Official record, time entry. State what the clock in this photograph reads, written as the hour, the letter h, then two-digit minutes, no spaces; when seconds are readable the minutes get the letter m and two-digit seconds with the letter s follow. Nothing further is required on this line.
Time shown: 2h20
